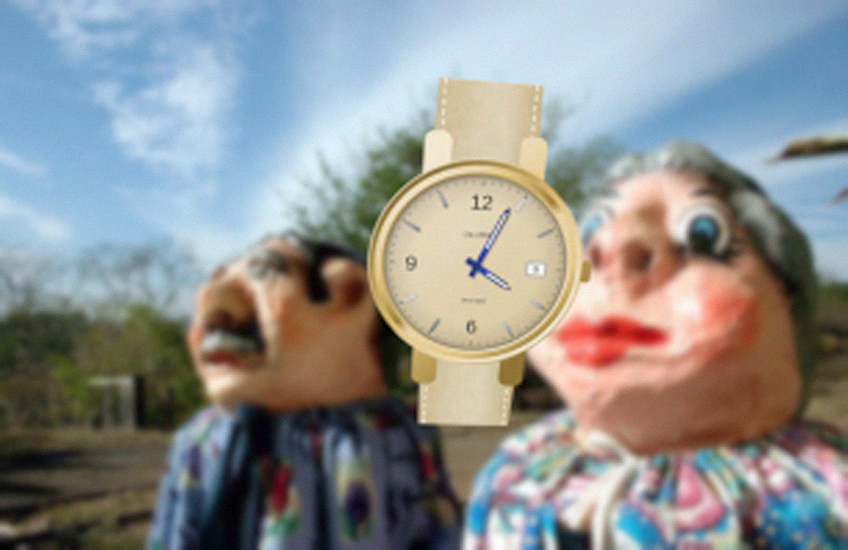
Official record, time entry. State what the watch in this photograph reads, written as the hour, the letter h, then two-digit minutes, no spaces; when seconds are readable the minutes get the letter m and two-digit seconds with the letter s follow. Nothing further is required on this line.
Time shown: 4h04
